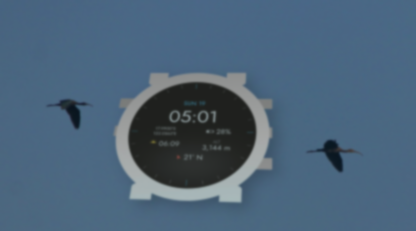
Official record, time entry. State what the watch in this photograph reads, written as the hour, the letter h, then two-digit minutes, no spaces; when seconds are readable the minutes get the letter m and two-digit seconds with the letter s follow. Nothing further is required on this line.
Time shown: 5h01
